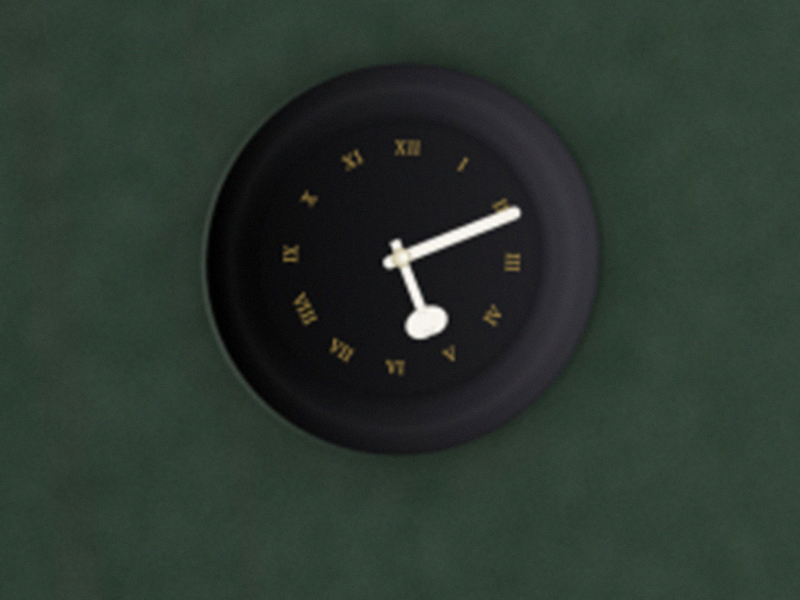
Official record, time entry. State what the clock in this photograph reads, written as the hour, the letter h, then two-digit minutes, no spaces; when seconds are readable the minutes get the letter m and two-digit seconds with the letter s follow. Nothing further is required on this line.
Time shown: 5h11
